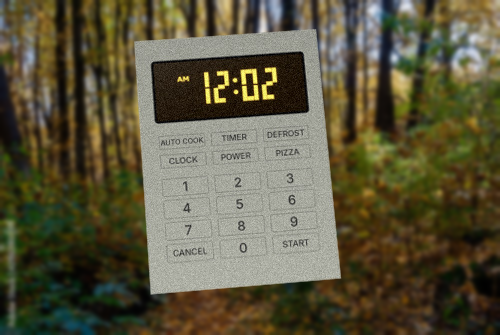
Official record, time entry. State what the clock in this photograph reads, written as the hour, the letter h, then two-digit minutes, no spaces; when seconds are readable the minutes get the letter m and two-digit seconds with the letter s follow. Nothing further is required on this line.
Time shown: 12h02
